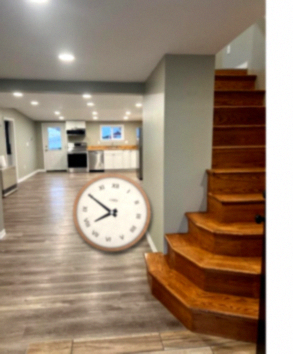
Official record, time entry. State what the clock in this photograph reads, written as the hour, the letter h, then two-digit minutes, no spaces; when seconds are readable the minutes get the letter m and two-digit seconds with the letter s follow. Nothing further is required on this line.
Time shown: 7h50
